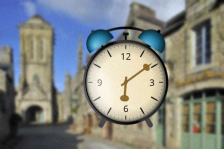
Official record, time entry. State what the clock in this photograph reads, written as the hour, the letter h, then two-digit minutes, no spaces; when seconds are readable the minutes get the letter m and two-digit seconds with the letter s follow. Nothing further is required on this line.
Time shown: 6h09
